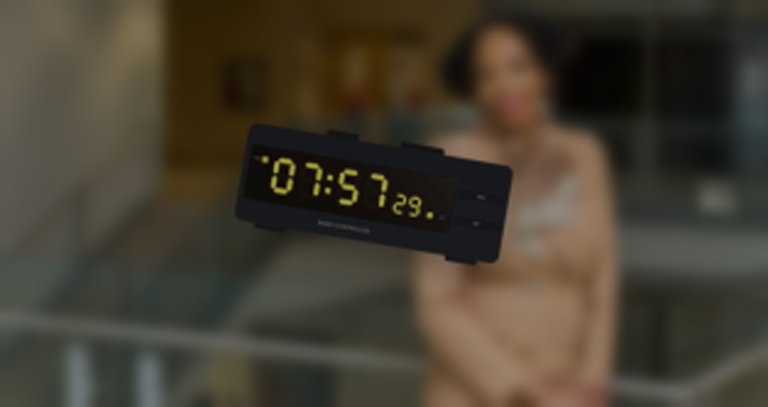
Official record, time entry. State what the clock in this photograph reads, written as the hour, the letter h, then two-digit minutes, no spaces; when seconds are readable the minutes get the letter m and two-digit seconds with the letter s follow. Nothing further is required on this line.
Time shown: 7h57m29s
